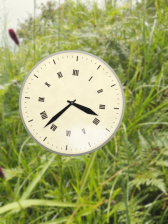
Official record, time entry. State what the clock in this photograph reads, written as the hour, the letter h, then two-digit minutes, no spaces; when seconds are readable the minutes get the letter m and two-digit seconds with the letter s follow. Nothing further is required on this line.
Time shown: 3h37
